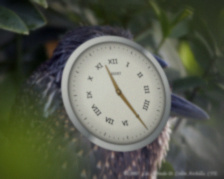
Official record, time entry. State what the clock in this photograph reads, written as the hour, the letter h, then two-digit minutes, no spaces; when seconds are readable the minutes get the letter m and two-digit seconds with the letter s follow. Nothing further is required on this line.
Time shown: 11h25
